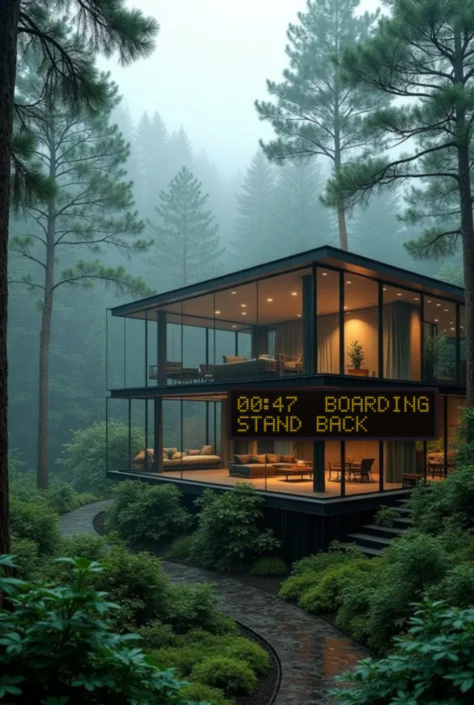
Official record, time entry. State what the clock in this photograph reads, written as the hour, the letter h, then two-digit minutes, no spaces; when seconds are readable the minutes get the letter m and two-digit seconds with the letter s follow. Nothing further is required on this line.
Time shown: 0h47
